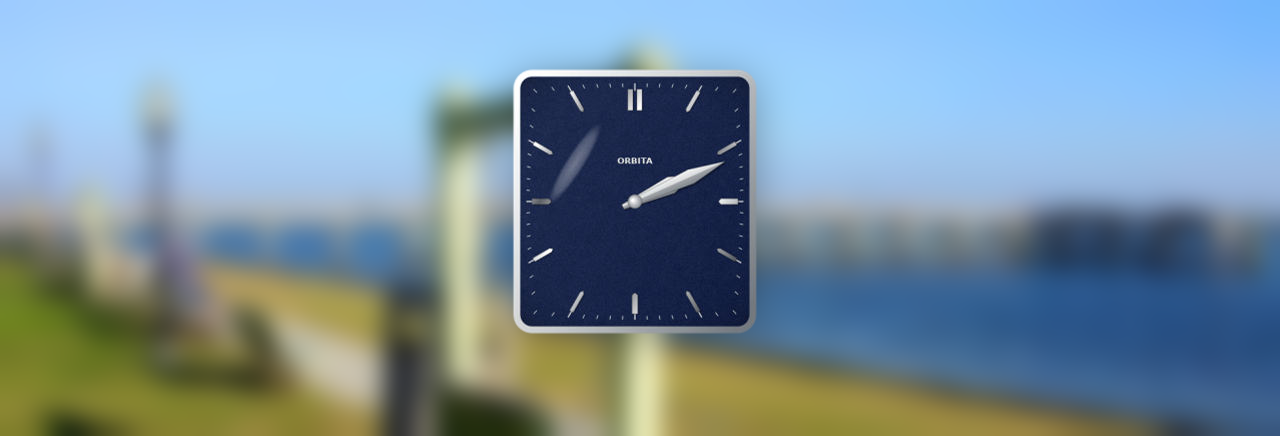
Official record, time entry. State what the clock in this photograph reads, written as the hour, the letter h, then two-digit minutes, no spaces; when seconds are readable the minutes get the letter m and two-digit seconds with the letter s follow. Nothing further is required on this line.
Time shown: 2h11
